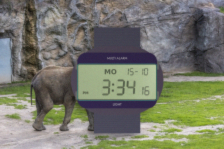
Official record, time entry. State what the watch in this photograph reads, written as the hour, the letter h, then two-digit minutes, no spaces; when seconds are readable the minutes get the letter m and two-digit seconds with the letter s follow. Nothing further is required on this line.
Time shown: 3h34m16s
